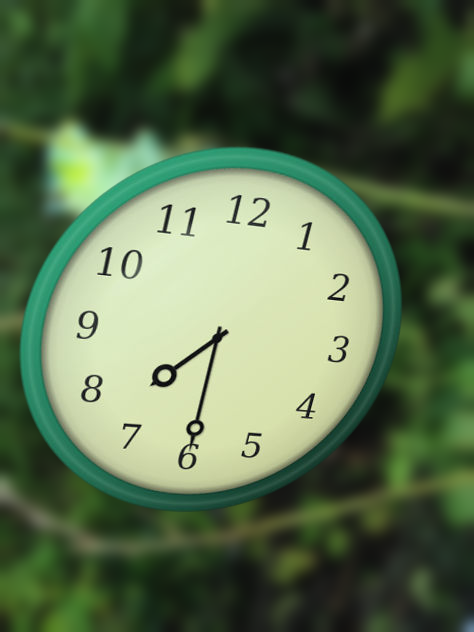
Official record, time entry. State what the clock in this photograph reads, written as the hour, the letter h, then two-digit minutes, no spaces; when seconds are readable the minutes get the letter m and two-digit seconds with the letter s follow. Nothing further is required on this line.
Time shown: 7h30
